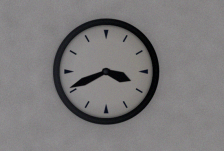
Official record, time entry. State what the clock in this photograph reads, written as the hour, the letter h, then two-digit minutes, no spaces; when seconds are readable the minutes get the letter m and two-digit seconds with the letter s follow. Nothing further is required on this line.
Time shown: 3h41
